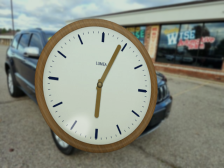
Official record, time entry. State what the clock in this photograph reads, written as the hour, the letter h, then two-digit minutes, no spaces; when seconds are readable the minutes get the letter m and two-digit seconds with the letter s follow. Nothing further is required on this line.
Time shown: 6h04
